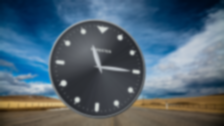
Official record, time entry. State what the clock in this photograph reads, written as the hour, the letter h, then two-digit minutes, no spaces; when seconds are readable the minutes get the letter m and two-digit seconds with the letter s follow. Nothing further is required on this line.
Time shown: 11h15
